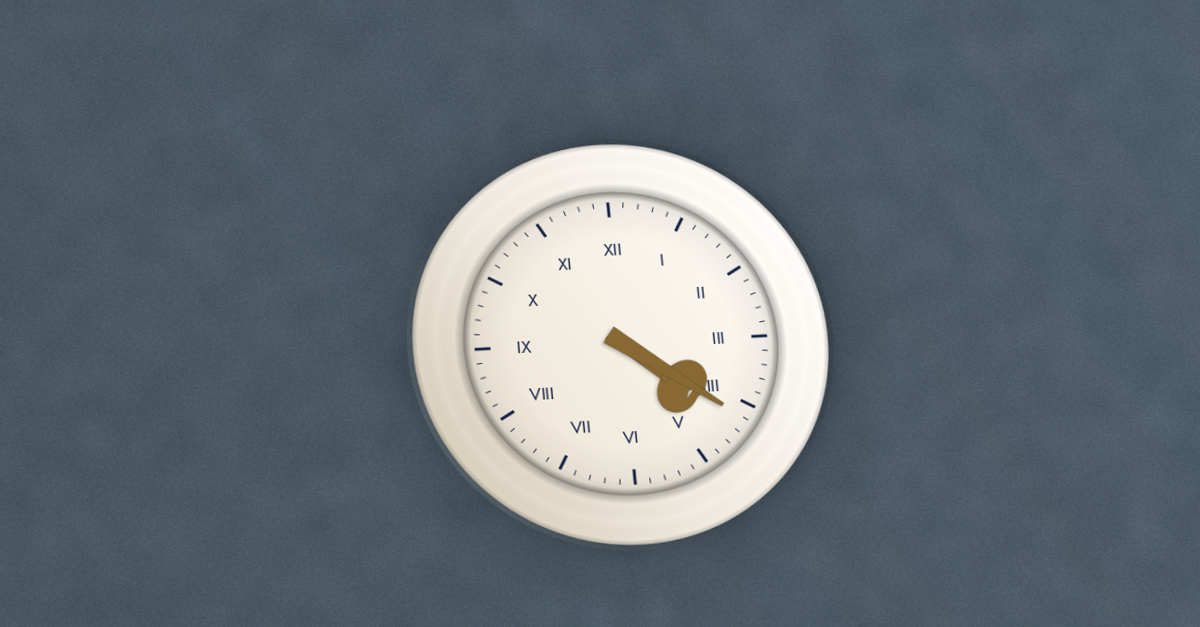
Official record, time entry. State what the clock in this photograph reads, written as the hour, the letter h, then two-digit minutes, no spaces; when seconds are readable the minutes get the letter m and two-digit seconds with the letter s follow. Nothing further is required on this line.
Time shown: 4h21
